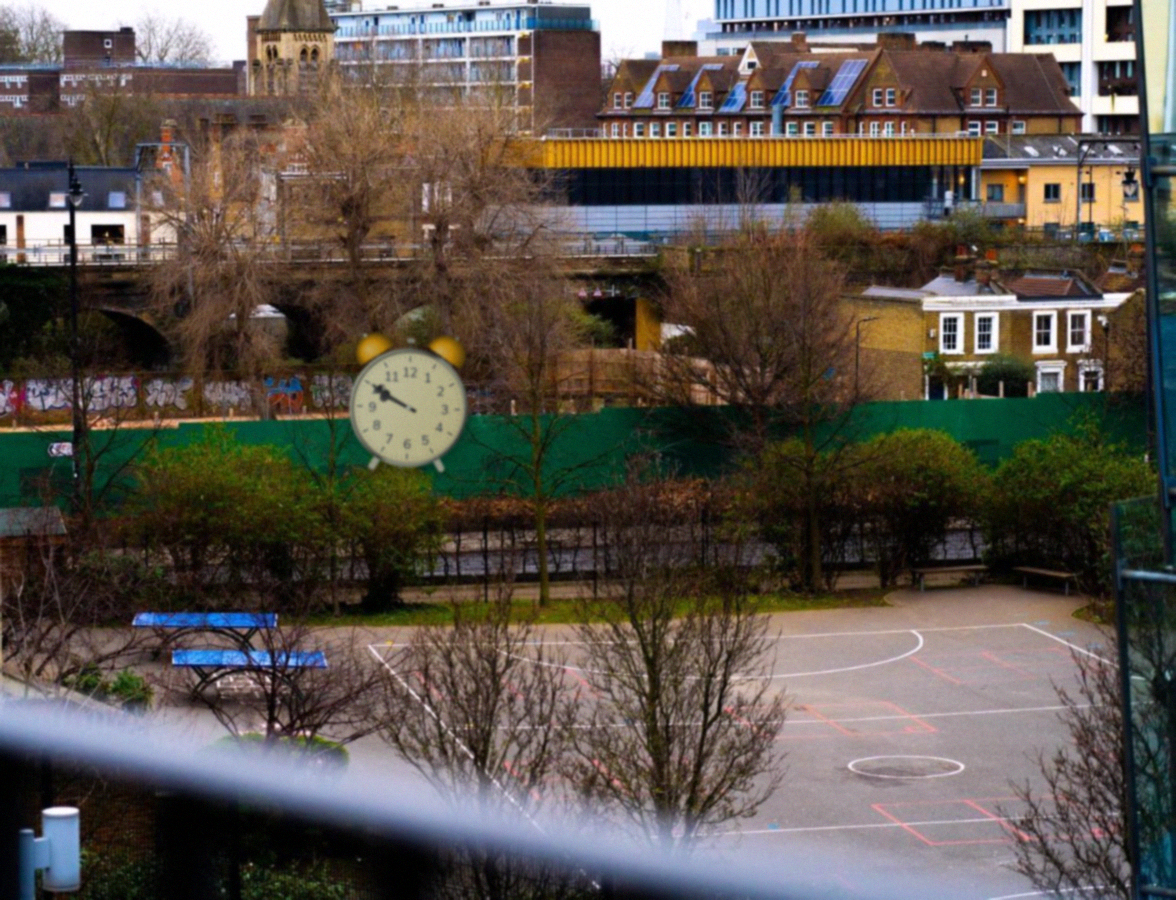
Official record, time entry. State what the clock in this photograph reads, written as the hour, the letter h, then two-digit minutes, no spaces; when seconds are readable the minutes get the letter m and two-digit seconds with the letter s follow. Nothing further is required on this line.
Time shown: 9h50
